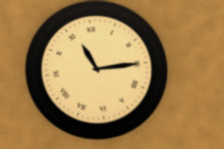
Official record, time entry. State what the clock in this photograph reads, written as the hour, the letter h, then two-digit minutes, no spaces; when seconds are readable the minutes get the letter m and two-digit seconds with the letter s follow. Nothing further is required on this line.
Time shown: 11h15
